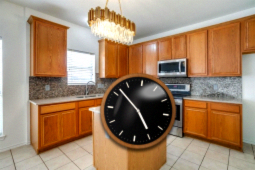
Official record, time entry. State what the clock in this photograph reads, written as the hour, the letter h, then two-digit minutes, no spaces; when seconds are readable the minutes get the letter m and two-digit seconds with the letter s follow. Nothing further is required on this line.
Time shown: 4h52
